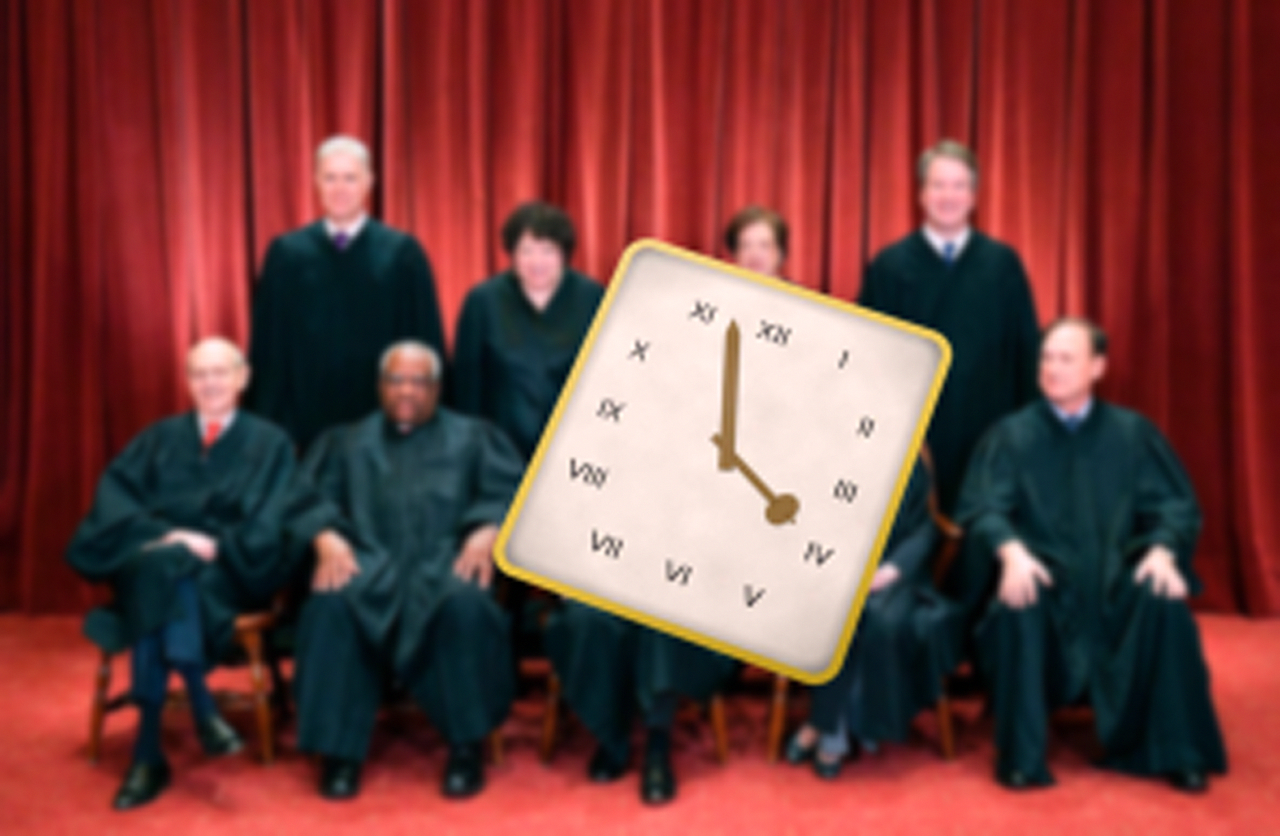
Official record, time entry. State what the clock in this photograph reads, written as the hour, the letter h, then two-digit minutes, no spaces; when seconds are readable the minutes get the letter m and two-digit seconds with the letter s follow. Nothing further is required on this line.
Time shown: 3h57
